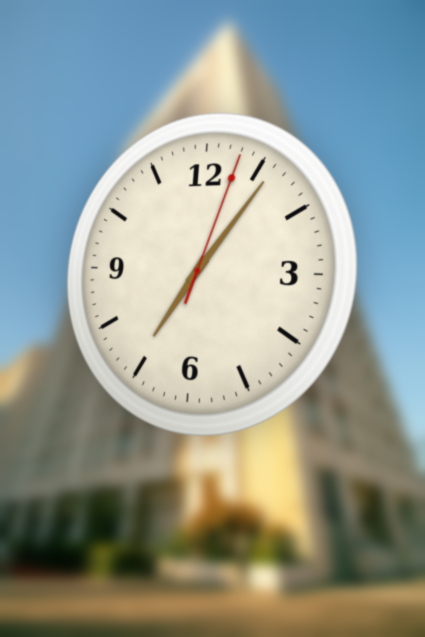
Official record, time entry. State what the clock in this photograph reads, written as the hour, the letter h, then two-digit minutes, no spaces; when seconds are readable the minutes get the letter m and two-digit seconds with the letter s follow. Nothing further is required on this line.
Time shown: 7h06m03s
